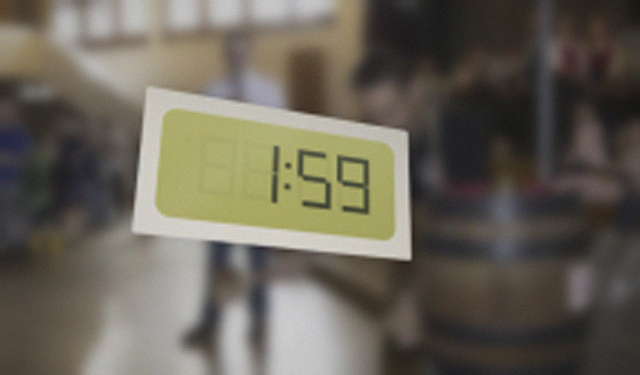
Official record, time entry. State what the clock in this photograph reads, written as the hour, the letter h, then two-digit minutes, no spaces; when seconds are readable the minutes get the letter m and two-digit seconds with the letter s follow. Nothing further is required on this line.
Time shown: 1h59
